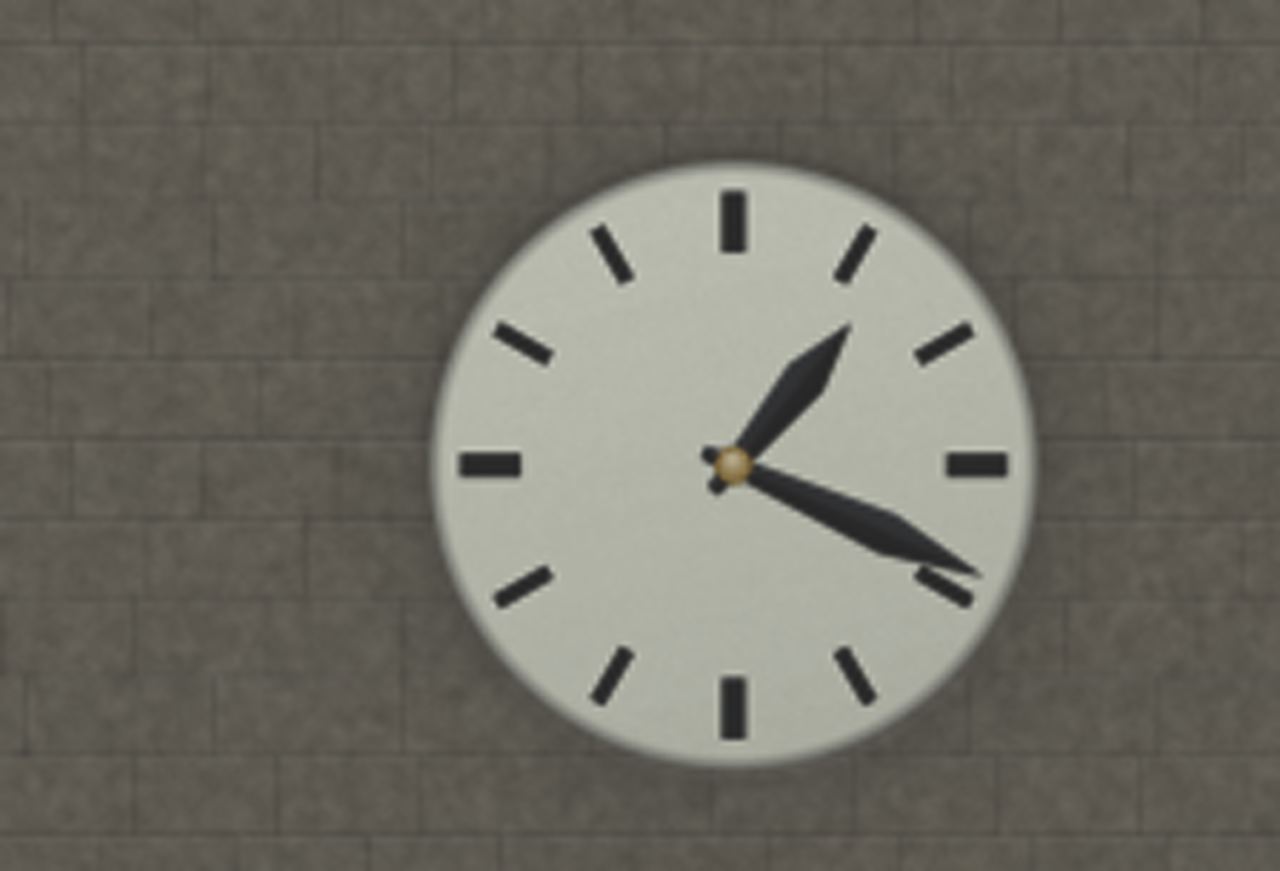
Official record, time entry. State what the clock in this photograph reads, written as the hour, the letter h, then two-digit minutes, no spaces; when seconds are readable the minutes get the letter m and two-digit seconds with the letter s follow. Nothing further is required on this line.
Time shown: 1h19
